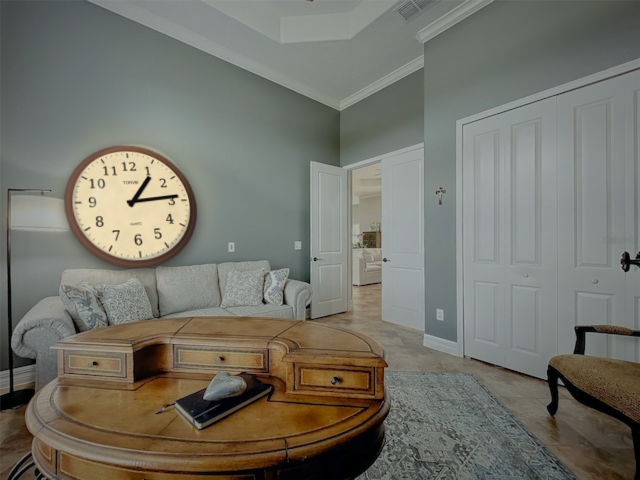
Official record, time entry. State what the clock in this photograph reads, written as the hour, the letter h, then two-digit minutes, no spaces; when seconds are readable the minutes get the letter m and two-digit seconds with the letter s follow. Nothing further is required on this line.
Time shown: 1h14
